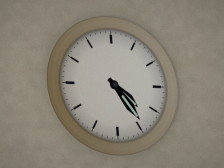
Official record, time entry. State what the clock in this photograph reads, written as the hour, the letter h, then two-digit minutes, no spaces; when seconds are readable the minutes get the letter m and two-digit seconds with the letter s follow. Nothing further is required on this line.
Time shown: 4h24
